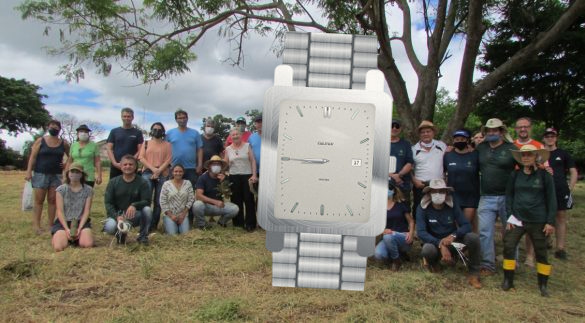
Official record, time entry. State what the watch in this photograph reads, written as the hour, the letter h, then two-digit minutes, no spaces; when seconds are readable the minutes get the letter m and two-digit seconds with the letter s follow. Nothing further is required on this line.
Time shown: 8h45
